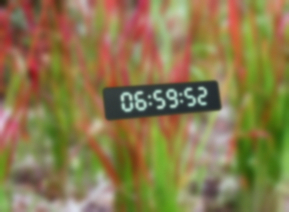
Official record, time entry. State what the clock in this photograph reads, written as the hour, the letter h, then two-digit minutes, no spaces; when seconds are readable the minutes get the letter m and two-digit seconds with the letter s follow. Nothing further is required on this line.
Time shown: 6h59m52s
